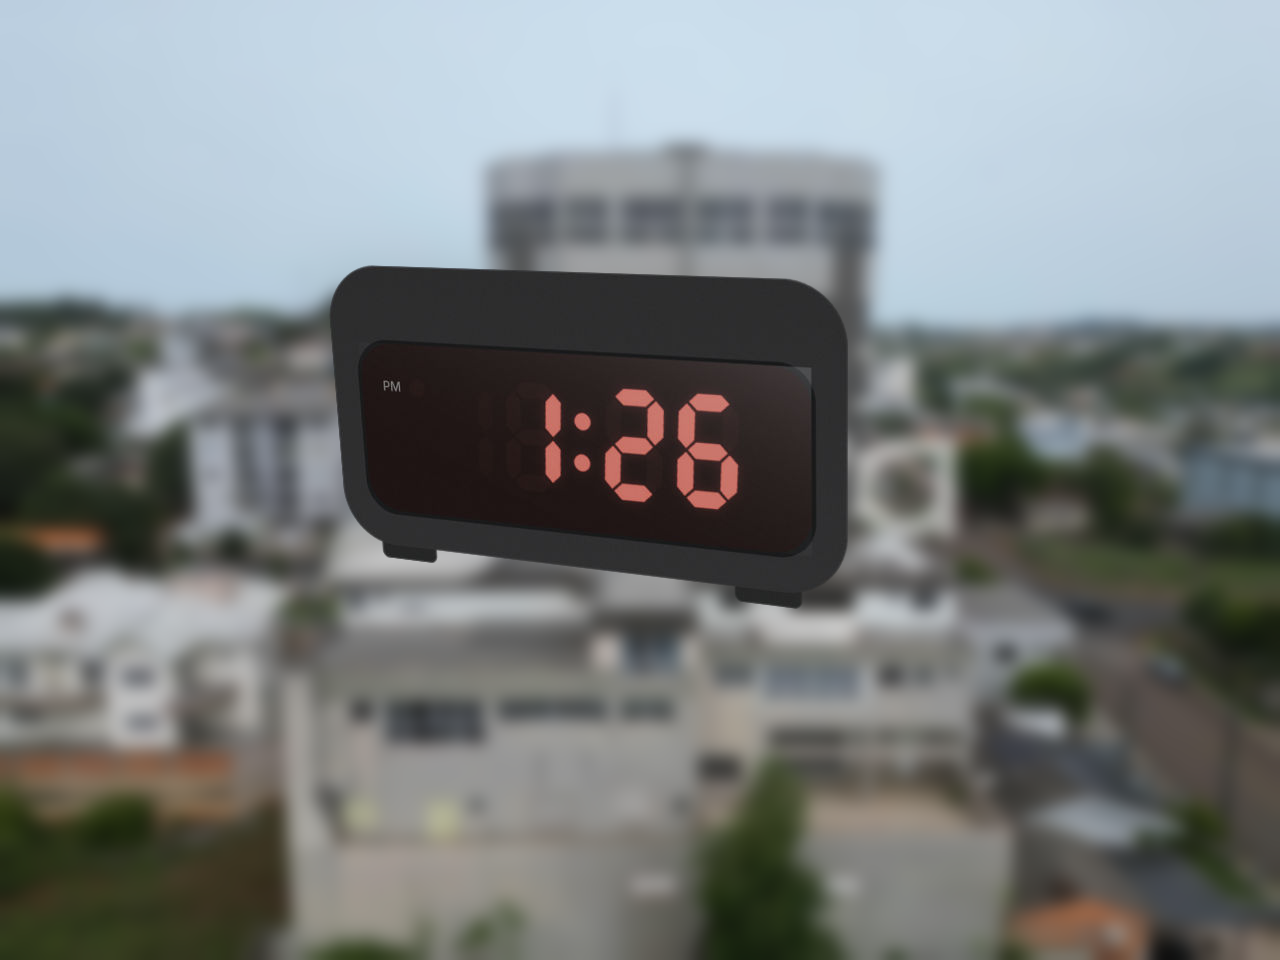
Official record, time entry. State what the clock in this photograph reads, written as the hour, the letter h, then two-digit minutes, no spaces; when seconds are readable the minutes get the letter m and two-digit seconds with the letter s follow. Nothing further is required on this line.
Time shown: 1h26
